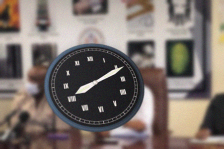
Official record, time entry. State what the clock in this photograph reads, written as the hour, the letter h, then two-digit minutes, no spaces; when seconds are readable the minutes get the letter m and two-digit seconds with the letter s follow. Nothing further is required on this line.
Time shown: 8h11
